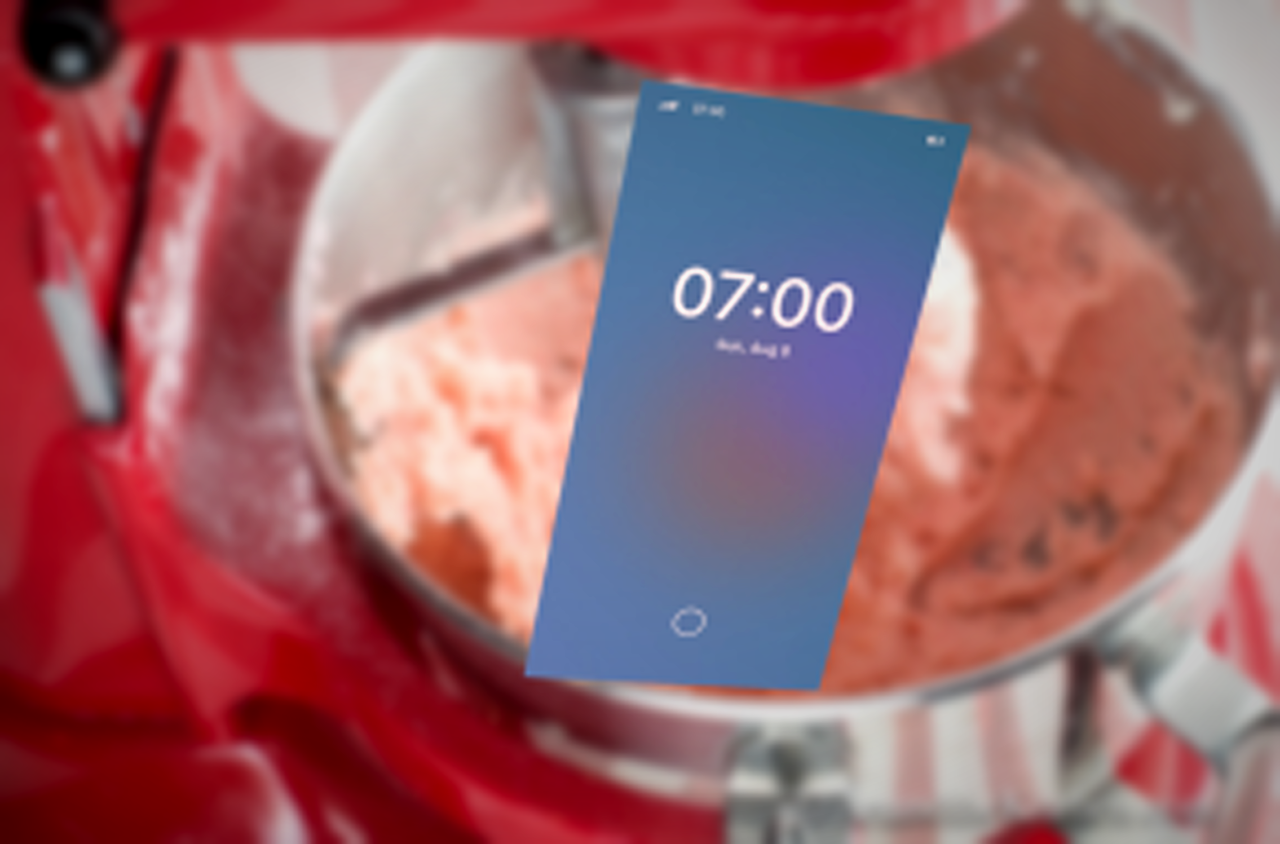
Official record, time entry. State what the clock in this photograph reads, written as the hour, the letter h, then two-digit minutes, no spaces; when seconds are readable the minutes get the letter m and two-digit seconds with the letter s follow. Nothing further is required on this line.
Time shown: 7h00
